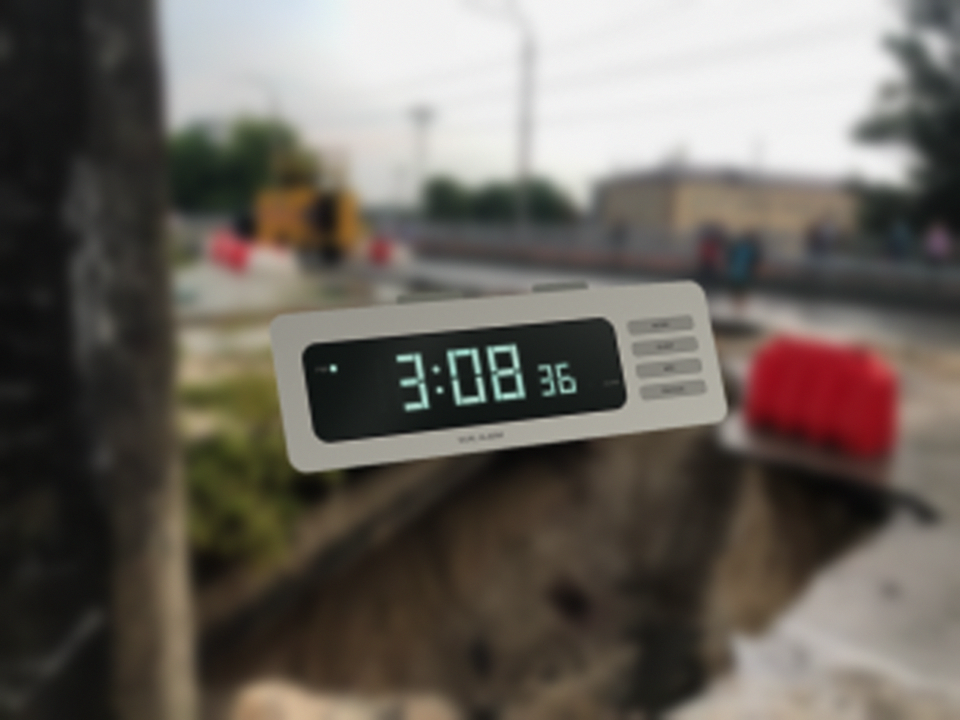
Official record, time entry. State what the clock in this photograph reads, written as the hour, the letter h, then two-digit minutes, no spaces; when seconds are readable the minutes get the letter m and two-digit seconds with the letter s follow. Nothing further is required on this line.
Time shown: 3h08m36s
